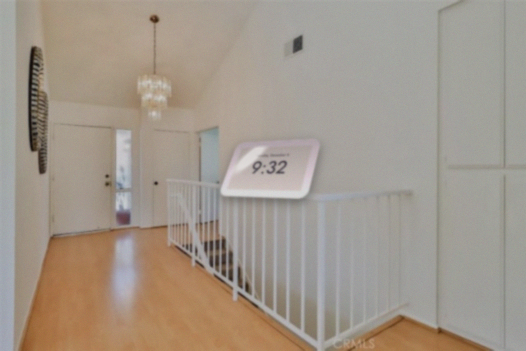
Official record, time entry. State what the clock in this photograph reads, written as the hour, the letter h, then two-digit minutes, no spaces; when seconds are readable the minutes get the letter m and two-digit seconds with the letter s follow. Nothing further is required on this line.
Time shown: 9h32
